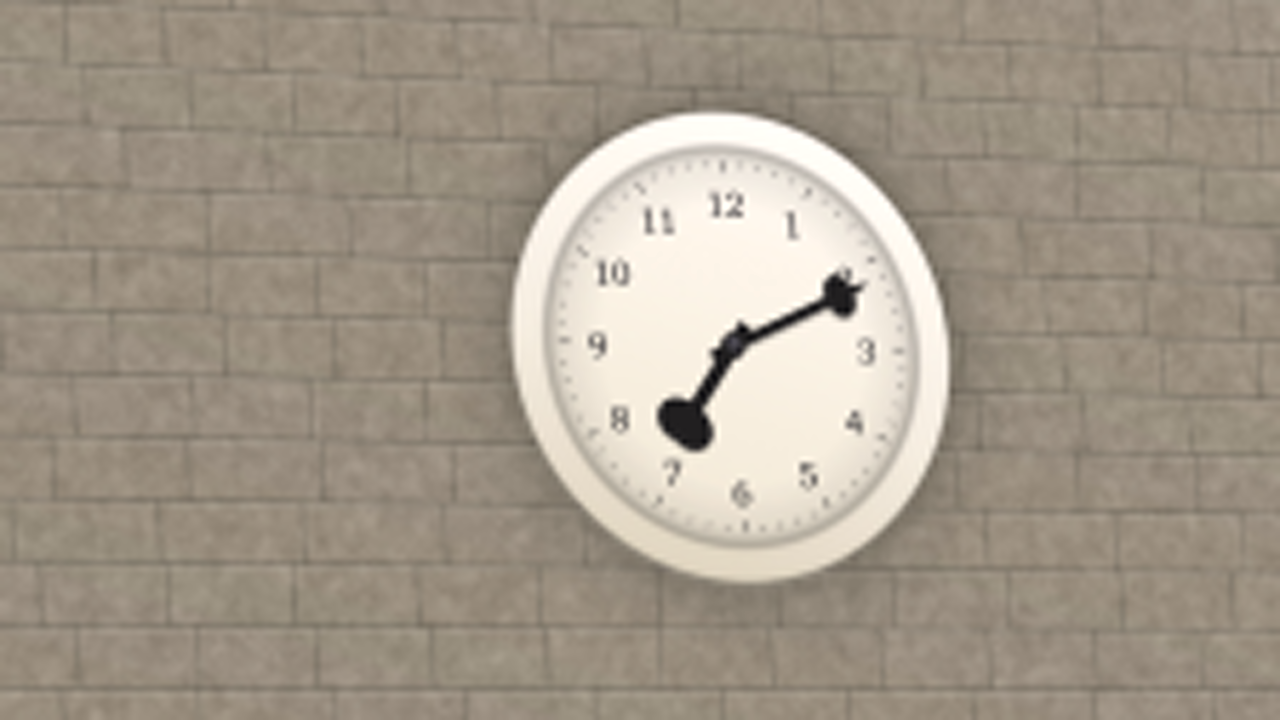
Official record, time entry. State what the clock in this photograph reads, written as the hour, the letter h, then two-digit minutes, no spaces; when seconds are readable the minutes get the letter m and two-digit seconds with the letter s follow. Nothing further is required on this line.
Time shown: 7h11
